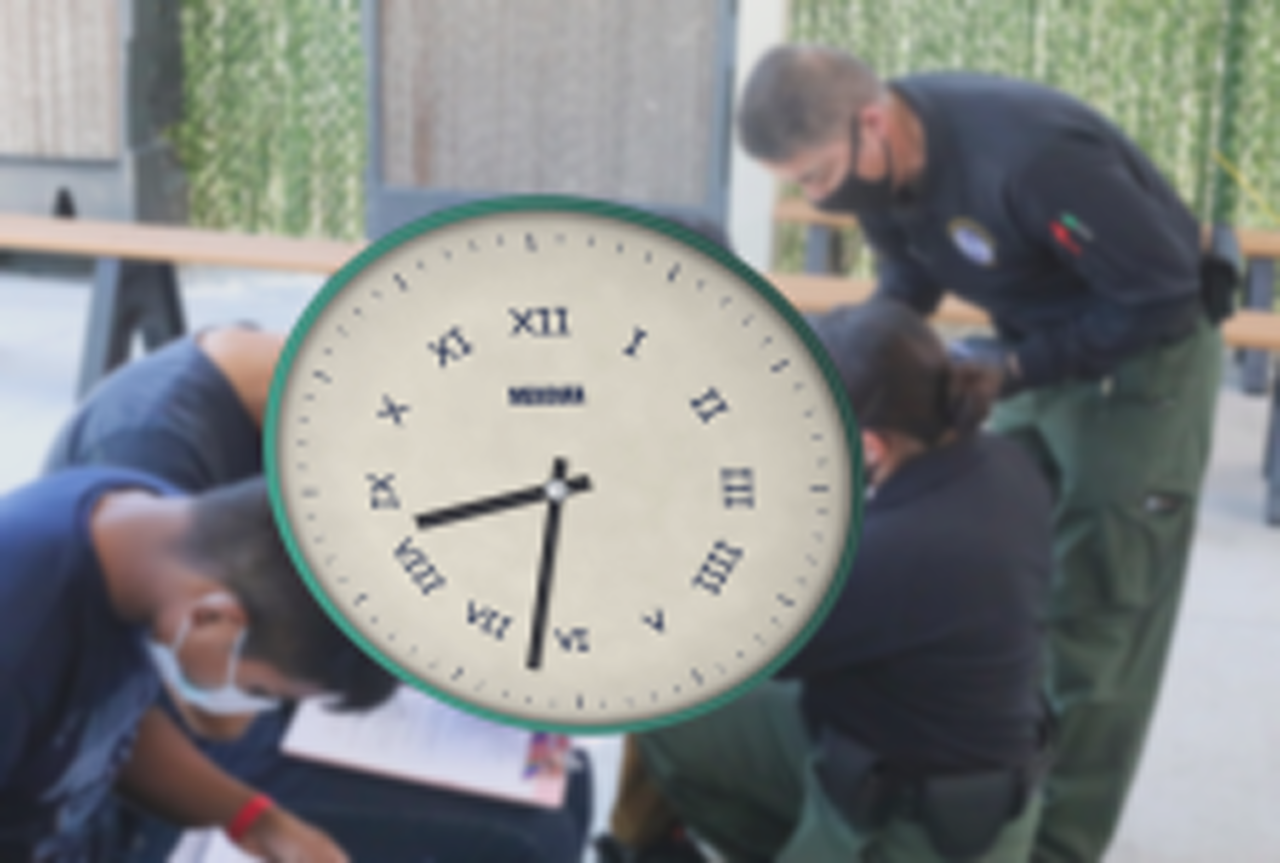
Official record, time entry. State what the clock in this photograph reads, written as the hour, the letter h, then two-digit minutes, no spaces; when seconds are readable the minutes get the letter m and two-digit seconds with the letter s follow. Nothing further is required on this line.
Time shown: 8h32
